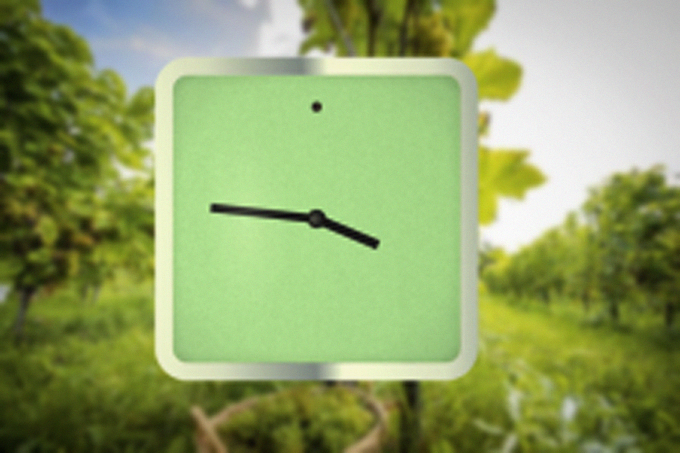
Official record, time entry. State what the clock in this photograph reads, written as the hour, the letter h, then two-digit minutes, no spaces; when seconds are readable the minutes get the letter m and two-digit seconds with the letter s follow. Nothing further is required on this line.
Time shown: 3h46
